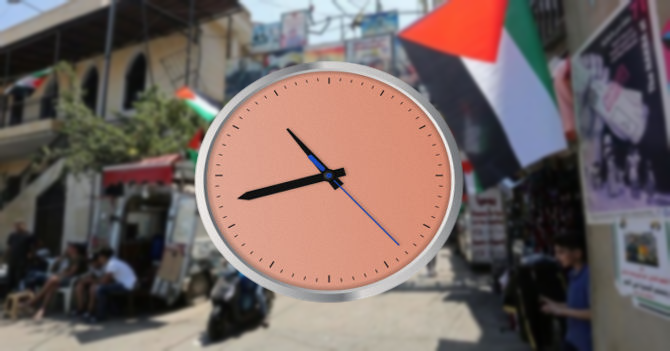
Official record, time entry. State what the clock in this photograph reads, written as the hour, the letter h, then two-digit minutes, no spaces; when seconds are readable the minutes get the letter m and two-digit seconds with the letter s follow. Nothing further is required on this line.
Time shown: 10h42m23s
